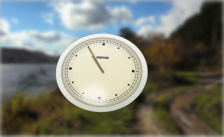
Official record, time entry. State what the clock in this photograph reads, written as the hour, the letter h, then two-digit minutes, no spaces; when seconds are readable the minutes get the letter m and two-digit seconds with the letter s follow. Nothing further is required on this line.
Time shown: 10h55
